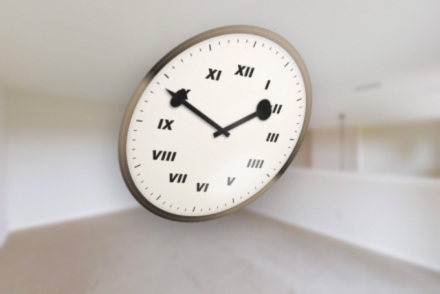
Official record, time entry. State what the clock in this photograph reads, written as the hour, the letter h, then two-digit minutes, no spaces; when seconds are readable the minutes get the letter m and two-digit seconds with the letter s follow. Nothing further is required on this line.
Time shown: 1h49
